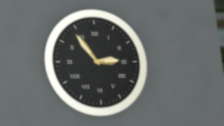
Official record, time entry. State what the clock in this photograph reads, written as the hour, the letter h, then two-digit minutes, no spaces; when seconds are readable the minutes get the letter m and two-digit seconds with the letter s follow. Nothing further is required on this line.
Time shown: 2h54
